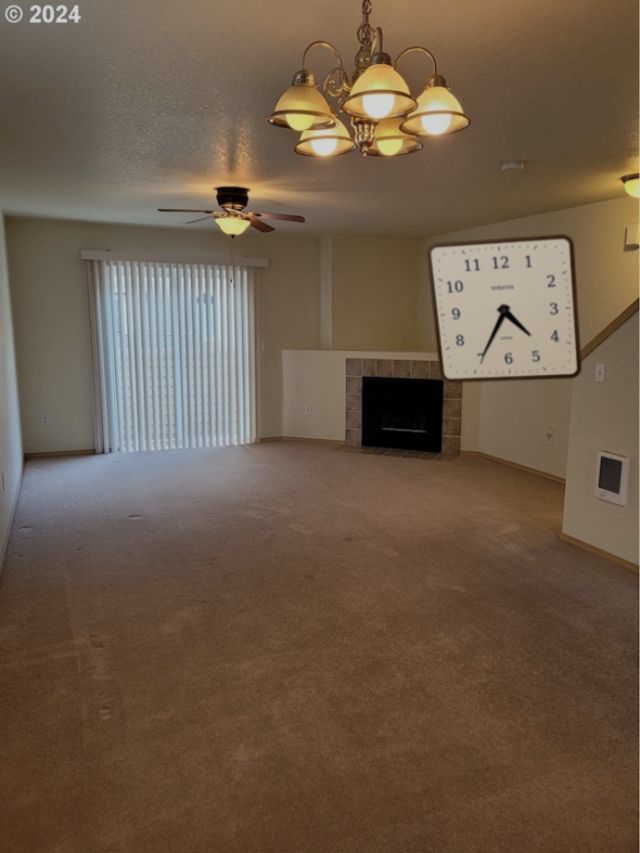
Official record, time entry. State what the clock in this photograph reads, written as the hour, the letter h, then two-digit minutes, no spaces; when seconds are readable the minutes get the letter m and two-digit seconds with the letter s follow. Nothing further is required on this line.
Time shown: 4h35
